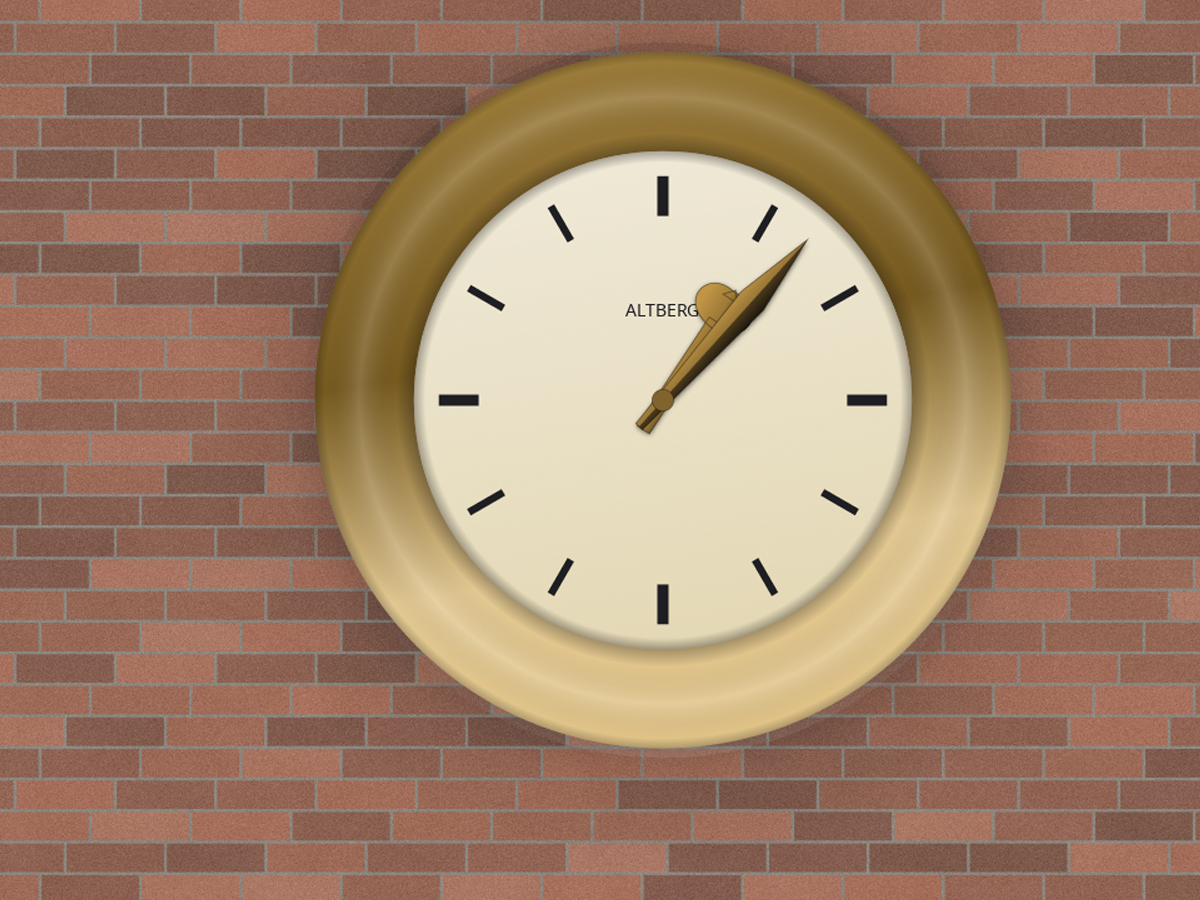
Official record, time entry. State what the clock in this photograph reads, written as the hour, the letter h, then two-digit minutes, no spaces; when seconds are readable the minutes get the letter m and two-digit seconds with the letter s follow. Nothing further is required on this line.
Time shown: 1h07
